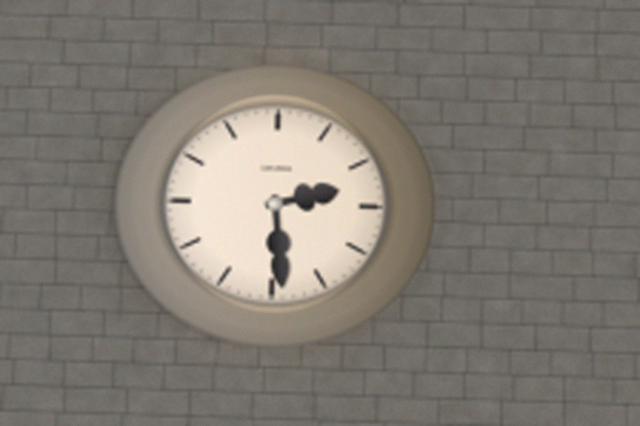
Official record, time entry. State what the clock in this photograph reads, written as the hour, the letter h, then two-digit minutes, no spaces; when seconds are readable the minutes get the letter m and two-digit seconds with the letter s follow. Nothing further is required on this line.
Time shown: 2h29
